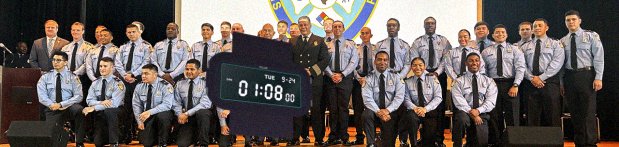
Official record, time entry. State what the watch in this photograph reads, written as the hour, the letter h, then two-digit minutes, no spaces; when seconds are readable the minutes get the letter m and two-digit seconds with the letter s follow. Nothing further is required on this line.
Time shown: 1h08m00s
